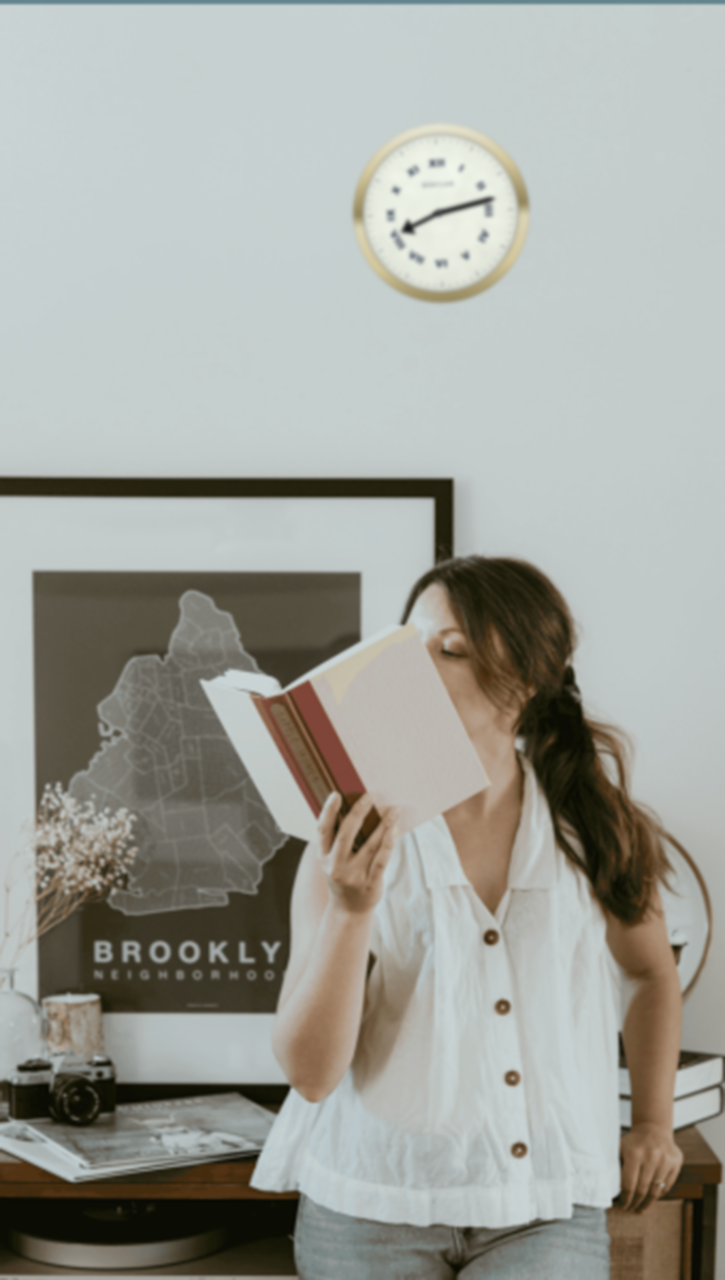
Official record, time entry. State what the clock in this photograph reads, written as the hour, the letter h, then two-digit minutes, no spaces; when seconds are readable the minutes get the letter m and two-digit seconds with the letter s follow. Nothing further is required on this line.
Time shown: 8h13
